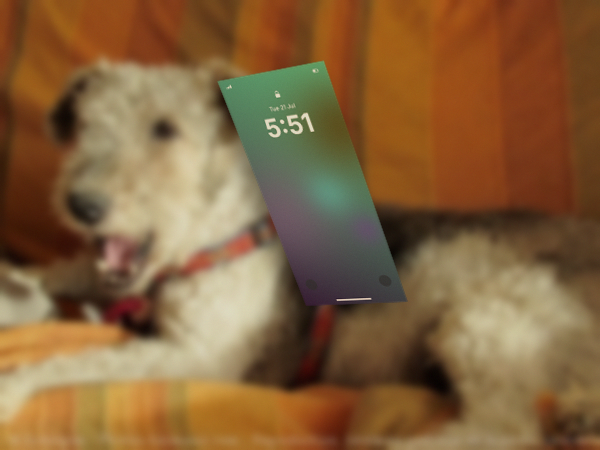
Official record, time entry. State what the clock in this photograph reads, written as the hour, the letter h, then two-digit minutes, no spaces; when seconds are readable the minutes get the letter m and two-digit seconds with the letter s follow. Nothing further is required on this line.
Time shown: 5h51
